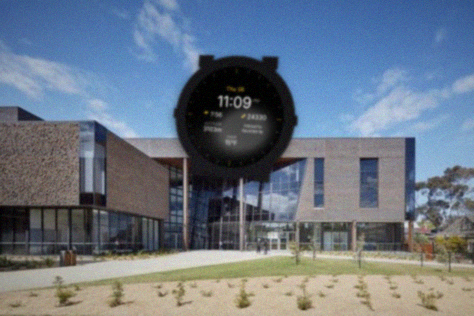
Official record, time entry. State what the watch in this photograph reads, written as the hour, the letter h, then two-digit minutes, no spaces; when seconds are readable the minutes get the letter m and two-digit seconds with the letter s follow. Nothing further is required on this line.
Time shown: 11h09
